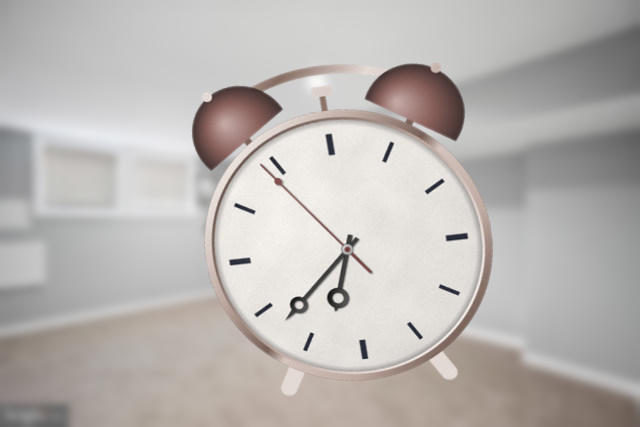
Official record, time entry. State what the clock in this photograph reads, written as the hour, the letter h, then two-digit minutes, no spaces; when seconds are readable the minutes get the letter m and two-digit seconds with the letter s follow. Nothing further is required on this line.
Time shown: 6h37m54s
